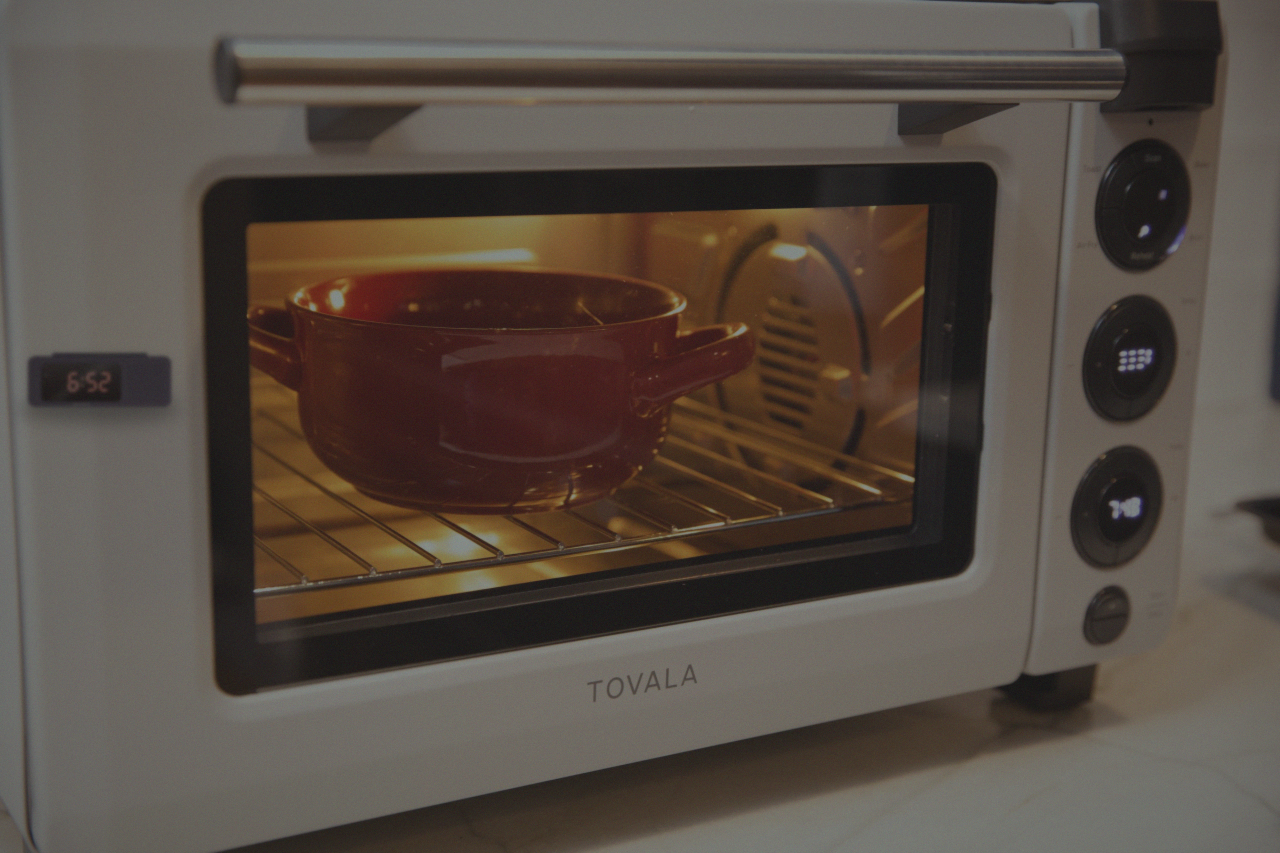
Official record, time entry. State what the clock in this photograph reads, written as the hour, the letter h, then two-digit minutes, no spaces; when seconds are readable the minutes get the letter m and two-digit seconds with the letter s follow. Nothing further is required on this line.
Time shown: 6h52
